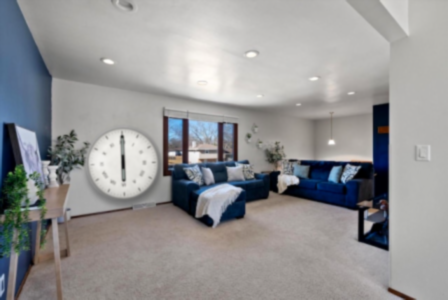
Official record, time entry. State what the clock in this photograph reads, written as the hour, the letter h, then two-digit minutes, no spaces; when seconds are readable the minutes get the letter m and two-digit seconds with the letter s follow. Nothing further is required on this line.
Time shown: 6h00
